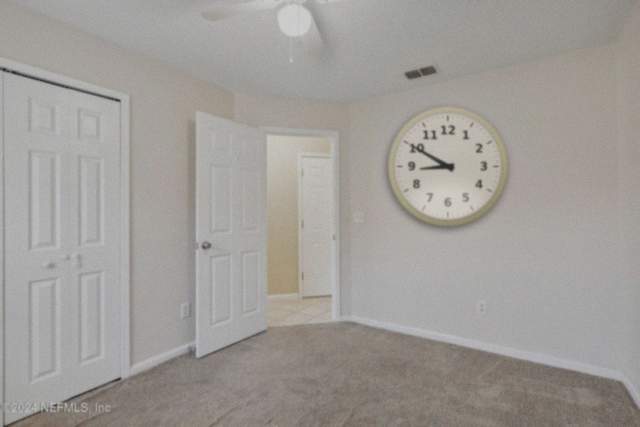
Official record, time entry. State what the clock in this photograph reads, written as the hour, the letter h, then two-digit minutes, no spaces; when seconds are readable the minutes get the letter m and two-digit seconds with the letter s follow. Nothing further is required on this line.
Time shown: 8h50
